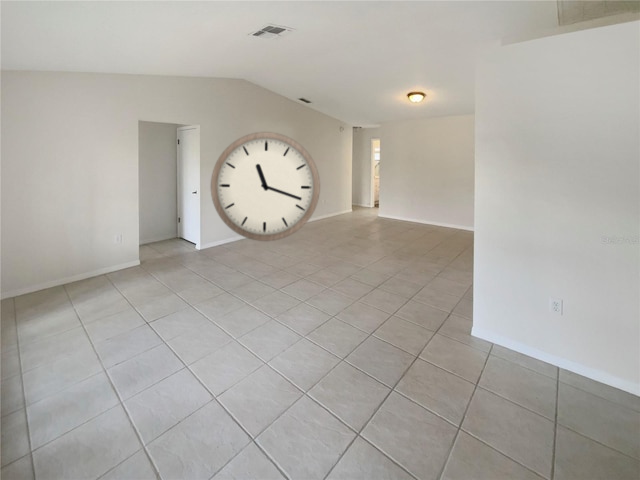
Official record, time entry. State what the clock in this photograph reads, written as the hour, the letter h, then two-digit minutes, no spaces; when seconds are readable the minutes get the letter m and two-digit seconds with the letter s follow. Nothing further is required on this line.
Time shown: 11h18
